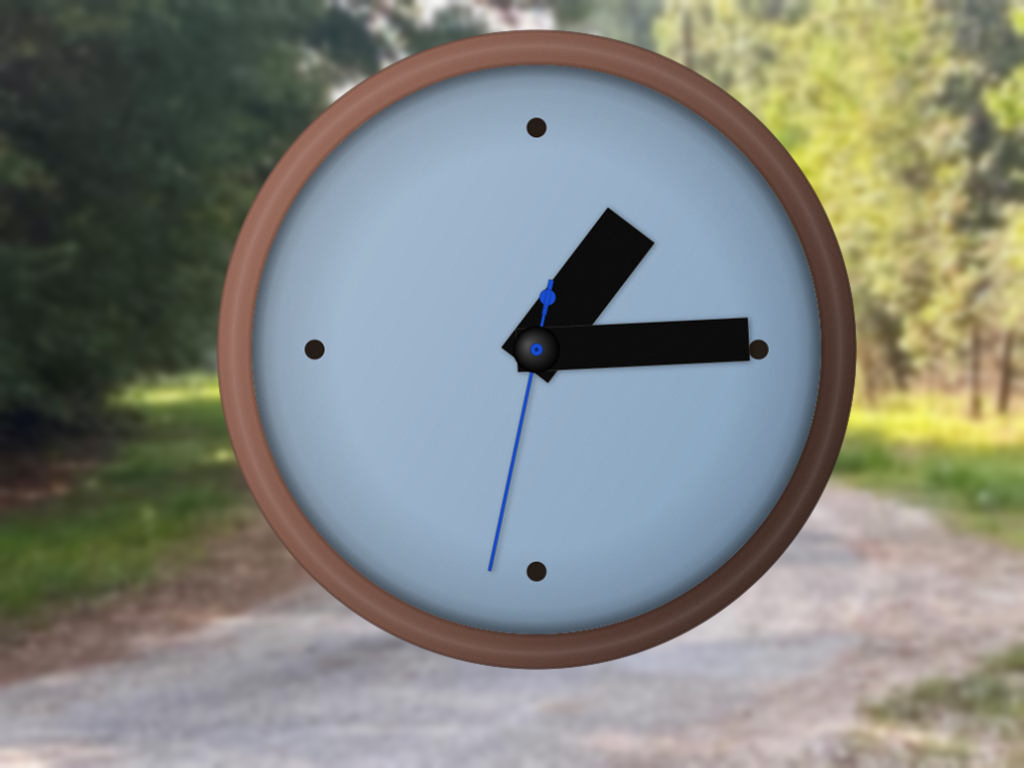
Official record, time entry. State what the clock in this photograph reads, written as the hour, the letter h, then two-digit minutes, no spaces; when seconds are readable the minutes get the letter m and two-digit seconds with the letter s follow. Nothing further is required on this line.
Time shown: 1h14m32s
